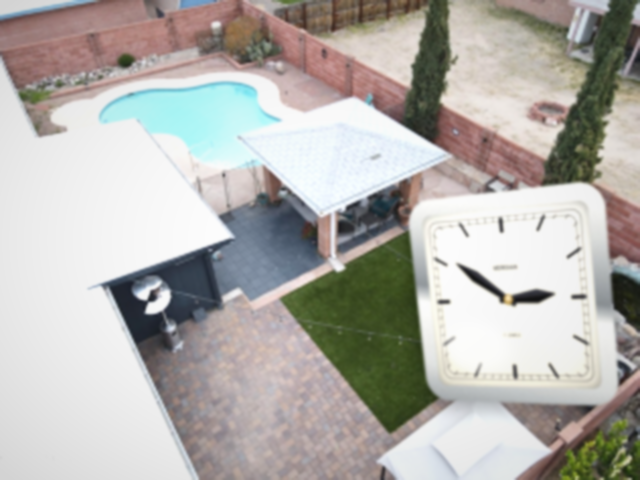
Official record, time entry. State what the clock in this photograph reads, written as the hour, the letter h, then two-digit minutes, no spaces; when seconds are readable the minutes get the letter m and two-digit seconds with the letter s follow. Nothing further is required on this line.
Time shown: 2h51
